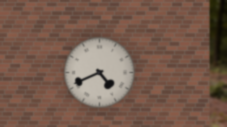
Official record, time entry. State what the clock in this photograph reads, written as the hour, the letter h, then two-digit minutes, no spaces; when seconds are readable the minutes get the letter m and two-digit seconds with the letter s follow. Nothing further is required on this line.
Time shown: 4h41
